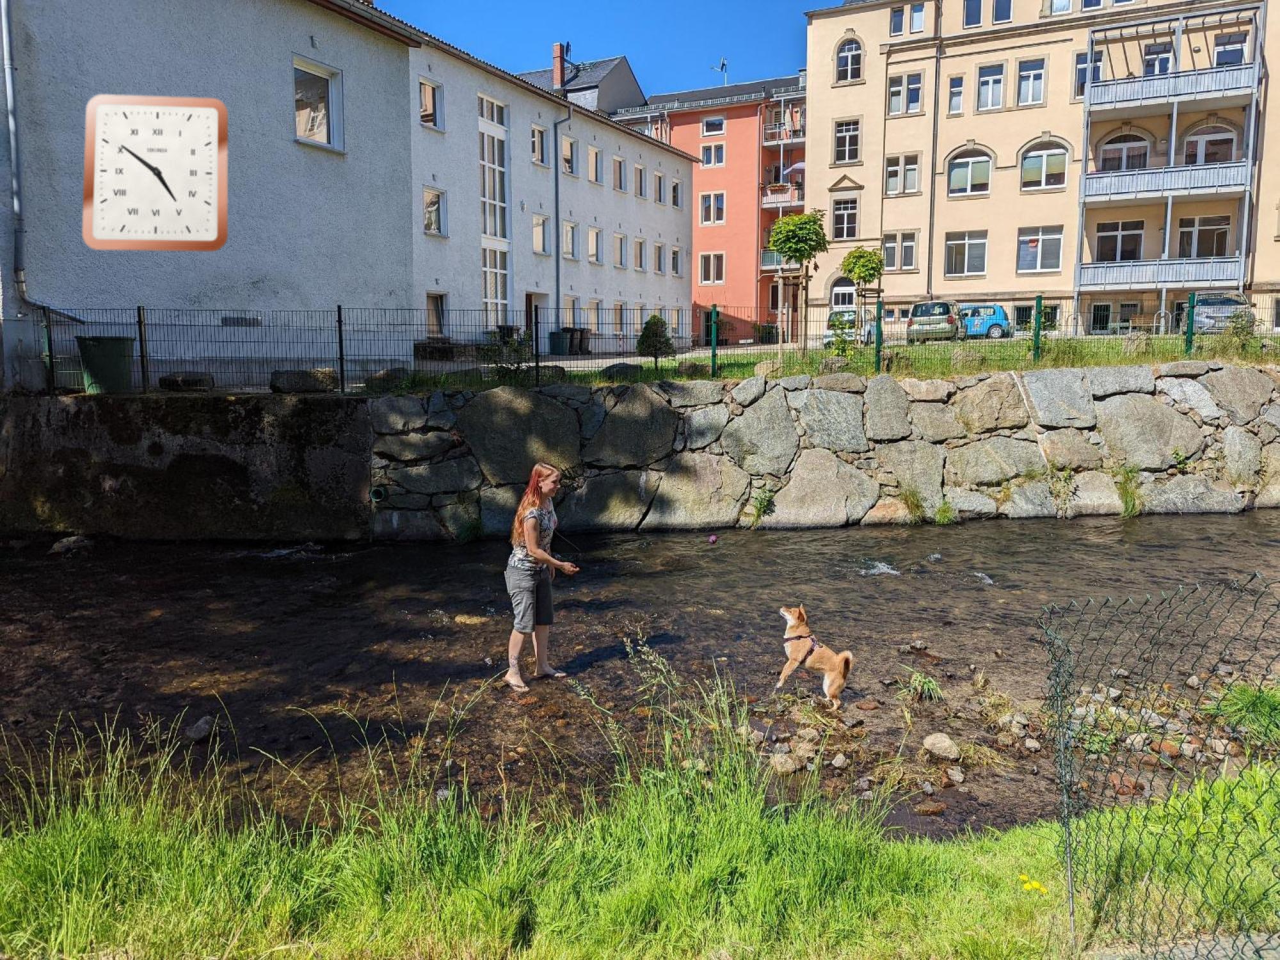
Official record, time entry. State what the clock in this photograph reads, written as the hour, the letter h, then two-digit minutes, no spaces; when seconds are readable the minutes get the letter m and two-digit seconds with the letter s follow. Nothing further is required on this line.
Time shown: 4h51
